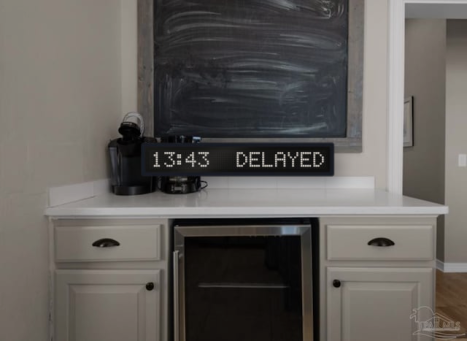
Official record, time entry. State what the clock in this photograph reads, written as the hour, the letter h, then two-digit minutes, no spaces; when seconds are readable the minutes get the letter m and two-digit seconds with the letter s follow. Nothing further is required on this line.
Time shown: 13h43
